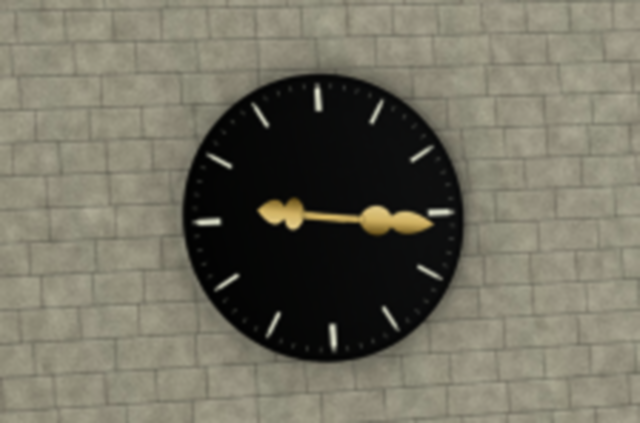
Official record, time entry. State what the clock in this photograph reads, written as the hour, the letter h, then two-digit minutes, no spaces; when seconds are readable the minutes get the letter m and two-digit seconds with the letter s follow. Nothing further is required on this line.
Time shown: 9h16
